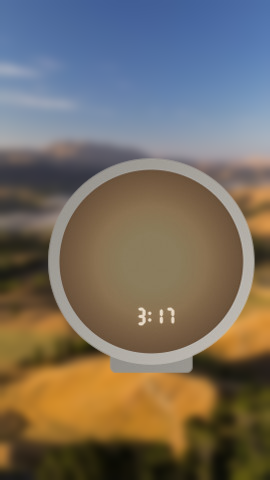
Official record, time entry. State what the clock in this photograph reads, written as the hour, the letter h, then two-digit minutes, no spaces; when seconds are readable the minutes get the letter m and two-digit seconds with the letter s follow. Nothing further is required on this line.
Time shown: 3h17
